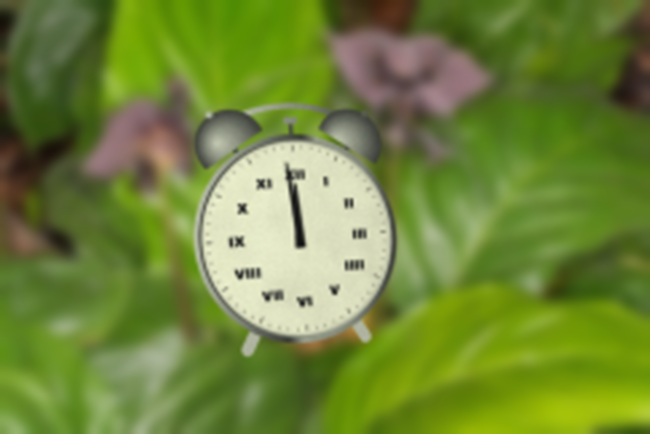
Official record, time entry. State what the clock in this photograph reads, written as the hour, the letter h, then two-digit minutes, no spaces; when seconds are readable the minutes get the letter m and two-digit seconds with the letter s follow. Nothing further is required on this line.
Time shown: 11h59
